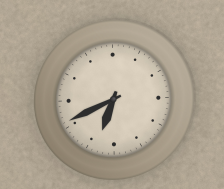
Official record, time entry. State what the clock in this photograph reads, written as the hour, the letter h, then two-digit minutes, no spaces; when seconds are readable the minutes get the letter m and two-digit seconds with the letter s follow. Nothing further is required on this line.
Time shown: 6h41
